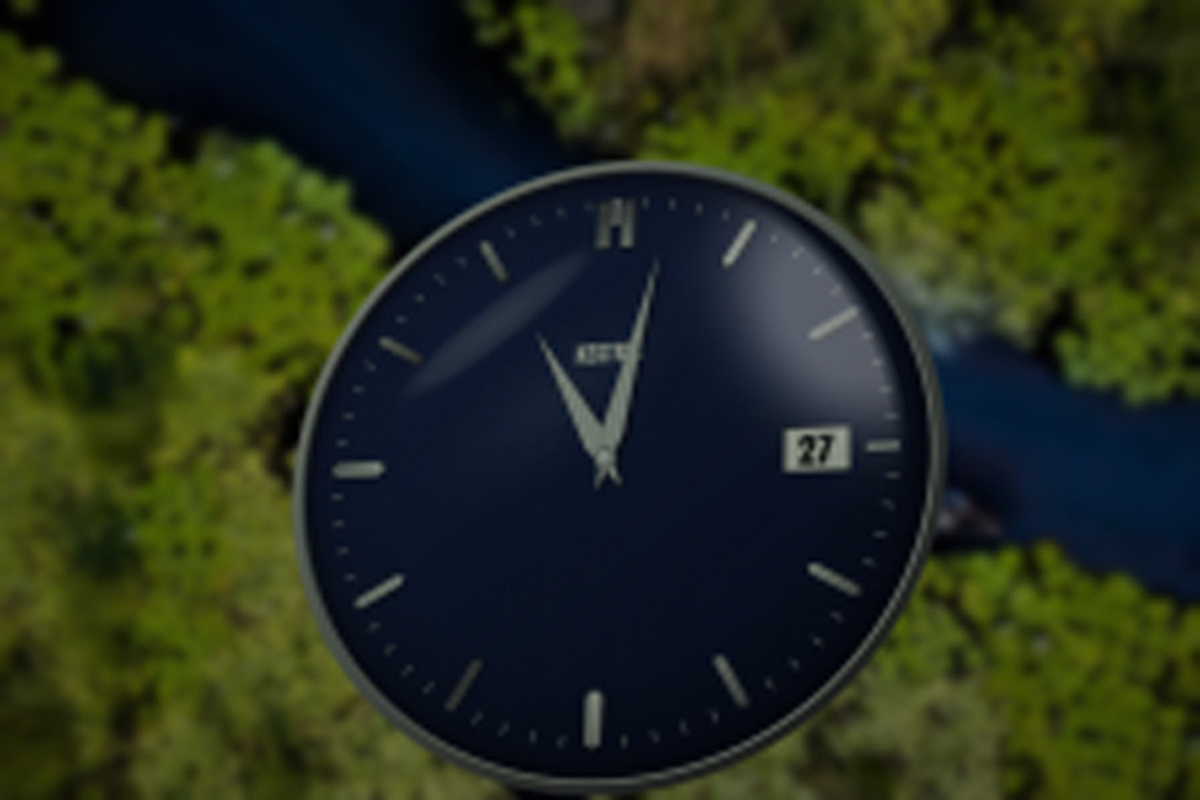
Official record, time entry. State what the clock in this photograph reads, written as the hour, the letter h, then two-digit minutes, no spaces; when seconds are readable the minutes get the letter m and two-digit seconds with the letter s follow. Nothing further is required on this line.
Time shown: 11h02
